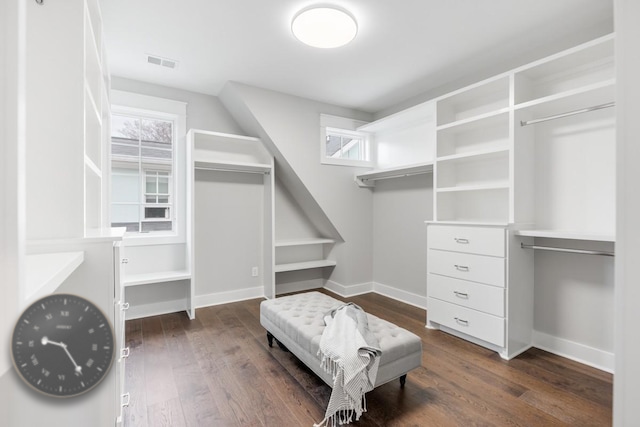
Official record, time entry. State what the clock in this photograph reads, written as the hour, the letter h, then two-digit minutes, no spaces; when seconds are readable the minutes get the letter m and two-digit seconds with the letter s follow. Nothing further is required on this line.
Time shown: 9h24
